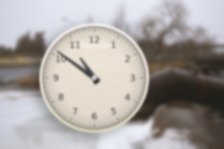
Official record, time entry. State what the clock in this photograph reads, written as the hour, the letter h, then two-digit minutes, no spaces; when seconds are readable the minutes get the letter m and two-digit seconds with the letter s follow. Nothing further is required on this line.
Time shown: 10h51
